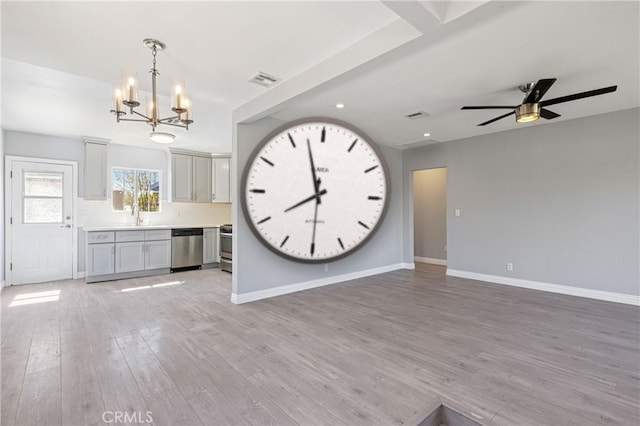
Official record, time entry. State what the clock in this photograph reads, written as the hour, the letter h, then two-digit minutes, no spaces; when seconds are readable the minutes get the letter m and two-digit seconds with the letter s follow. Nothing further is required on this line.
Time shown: 7h57m30s
